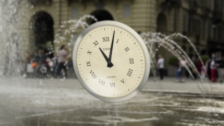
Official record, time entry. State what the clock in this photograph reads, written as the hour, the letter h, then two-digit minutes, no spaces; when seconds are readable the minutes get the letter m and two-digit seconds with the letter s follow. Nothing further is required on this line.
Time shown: 11h03
